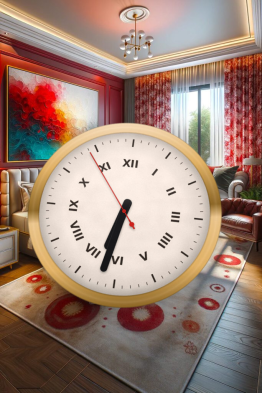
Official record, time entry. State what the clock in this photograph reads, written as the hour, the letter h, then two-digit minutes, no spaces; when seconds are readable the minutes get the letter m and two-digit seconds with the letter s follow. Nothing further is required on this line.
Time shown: 6h31m54s
